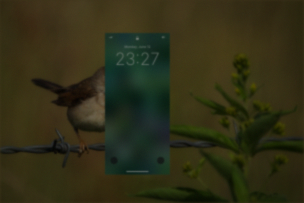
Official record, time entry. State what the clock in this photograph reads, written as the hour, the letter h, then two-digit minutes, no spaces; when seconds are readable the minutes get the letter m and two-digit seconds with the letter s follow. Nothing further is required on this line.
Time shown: 23h27
